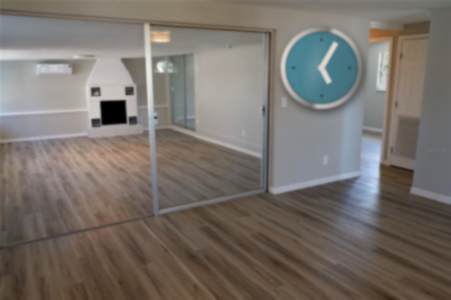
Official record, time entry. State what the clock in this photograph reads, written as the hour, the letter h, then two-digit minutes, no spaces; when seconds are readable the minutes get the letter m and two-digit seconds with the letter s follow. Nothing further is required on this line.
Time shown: 5h05
